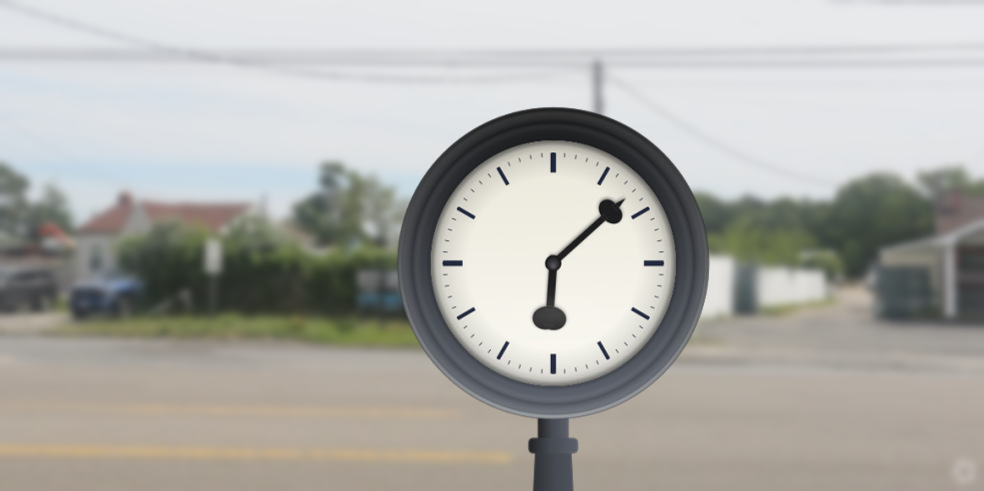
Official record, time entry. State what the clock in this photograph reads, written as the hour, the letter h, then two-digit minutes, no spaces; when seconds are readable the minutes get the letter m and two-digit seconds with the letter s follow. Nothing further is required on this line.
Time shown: 6h08
